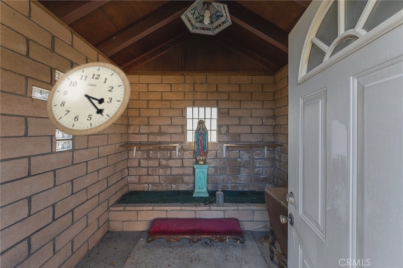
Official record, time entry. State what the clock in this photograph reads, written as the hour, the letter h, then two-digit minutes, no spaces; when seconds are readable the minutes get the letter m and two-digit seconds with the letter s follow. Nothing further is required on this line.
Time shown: 3h21
